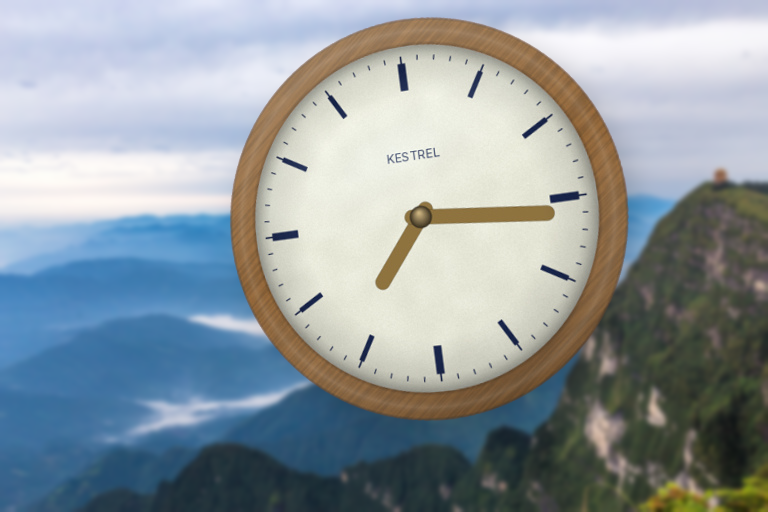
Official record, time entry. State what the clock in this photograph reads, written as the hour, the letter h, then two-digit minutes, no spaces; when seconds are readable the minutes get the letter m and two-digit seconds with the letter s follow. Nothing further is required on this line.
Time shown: 7h16
